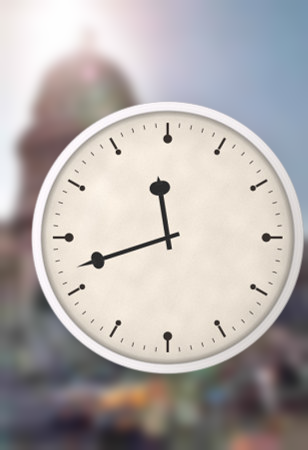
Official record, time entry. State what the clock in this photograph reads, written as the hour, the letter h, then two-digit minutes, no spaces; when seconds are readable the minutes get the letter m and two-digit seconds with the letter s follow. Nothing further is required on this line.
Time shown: 11h42
